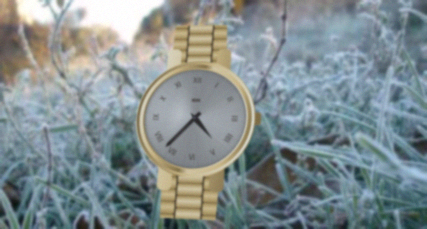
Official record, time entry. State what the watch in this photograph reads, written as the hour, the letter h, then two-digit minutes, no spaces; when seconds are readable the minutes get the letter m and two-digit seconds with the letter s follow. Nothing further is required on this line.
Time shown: 4h37
